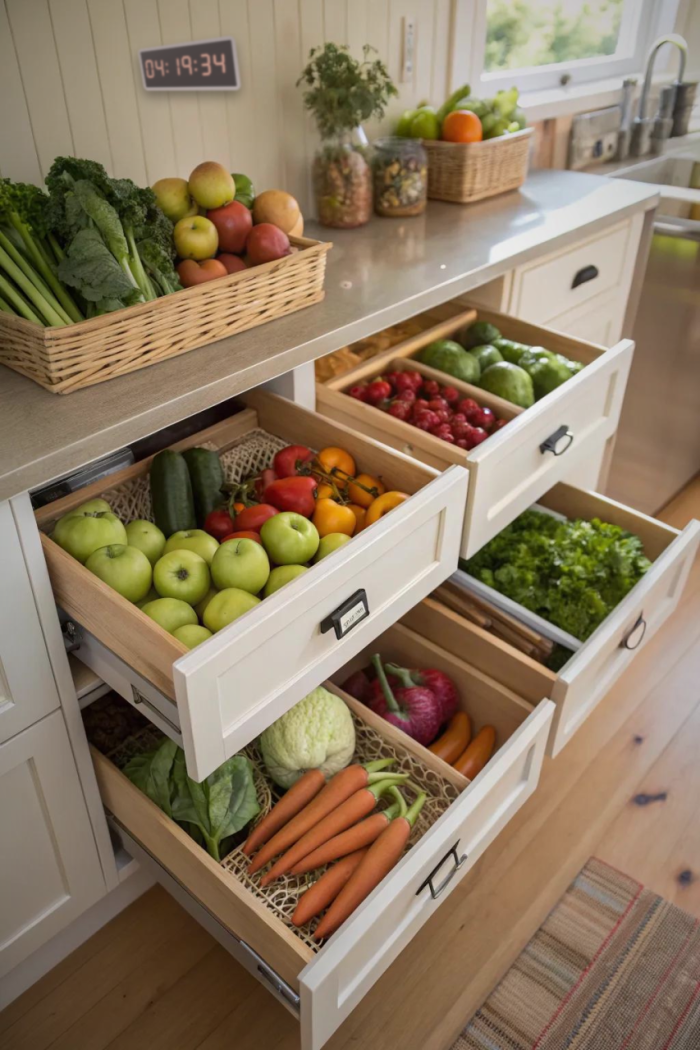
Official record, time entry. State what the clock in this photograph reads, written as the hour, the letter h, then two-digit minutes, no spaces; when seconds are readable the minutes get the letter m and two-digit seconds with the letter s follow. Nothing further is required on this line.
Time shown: 4h19m34s
